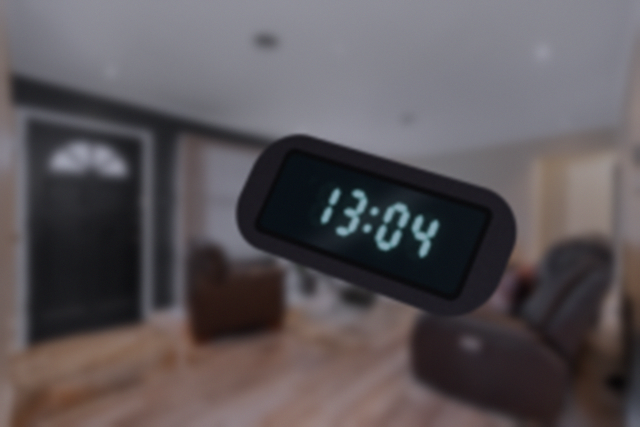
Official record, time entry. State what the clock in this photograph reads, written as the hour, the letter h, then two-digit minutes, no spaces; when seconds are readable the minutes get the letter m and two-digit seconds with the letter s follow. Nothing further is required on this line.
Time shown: 13h04
